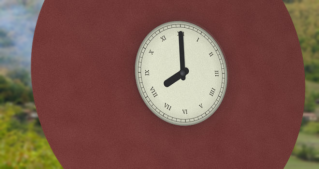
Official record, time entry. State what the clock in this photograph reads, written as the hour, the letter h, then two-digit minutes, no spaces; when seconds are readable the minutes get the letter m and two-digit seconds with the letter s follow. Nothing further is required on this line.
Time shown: 8h00
